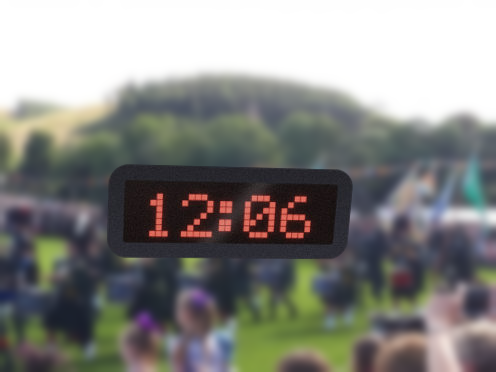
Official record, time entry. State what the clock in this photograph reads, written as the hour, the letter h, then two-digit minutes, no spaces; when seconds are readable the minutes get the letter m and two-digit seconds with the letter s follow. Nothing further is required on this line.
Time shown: 12h06
